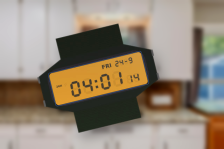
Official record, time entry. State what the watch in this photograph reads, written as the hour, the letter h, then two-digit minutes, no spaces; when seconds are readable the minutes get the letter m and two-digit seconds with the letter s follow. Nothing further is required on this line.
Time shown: 4h01m14s
